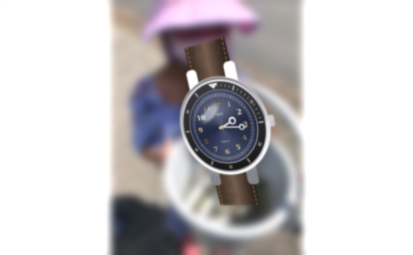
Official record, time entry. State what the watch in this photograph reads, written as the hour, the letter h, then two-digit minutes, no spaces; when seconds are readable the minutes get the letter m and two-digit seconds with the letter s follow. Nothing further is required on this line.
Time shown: 2h16
